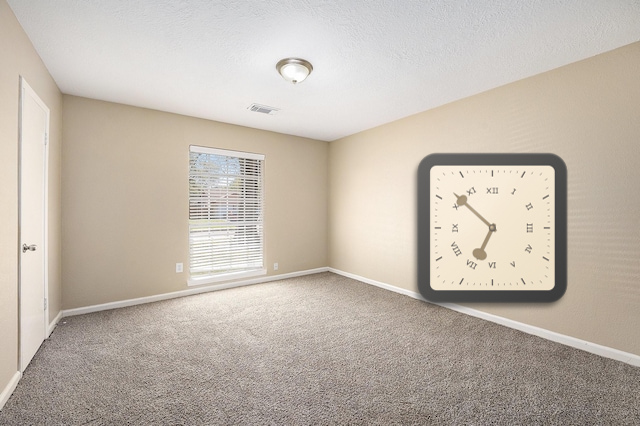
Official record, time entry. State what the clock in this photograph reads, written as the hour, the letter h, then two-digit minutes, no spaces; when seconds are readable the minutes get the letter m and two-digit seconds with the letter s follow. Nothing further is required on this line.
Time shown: 6h52
